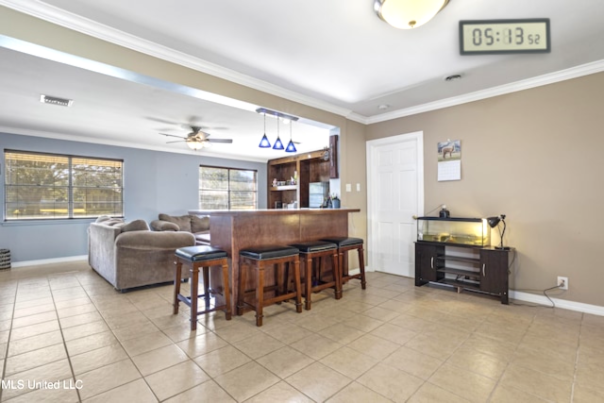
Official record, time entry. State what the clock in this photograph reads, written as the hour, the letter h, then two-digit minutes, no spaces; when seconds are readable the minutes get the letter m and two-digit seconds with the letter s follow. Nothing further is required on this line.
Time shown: 5h13
